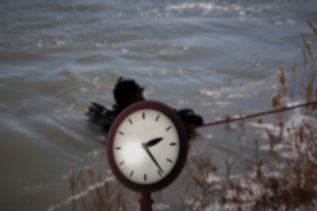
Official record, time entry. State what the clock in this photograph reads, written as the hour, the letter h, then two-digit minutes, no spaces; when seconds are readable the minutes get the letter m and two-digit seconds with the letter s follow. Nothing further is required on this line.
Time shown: 2h24
